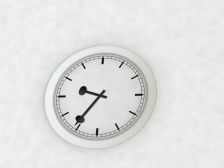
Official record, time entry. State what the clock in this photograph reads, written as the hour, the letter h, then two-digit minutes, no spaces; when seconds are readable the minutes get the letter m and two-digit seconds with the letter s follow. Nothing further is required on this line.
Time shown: 9h36
